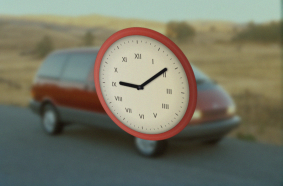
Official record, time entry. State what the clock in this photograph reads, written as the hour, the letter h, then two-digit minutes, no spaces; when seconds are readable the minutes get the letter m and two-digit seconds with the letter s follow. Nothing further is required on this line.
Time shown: 9h09
